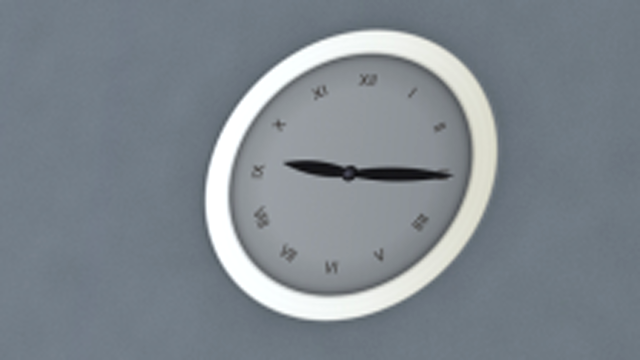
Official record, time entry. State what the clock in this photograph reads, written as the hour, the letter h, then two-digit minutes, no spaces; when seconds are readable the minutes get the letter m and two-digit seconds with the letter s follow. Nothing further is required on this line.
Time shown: 9h15
